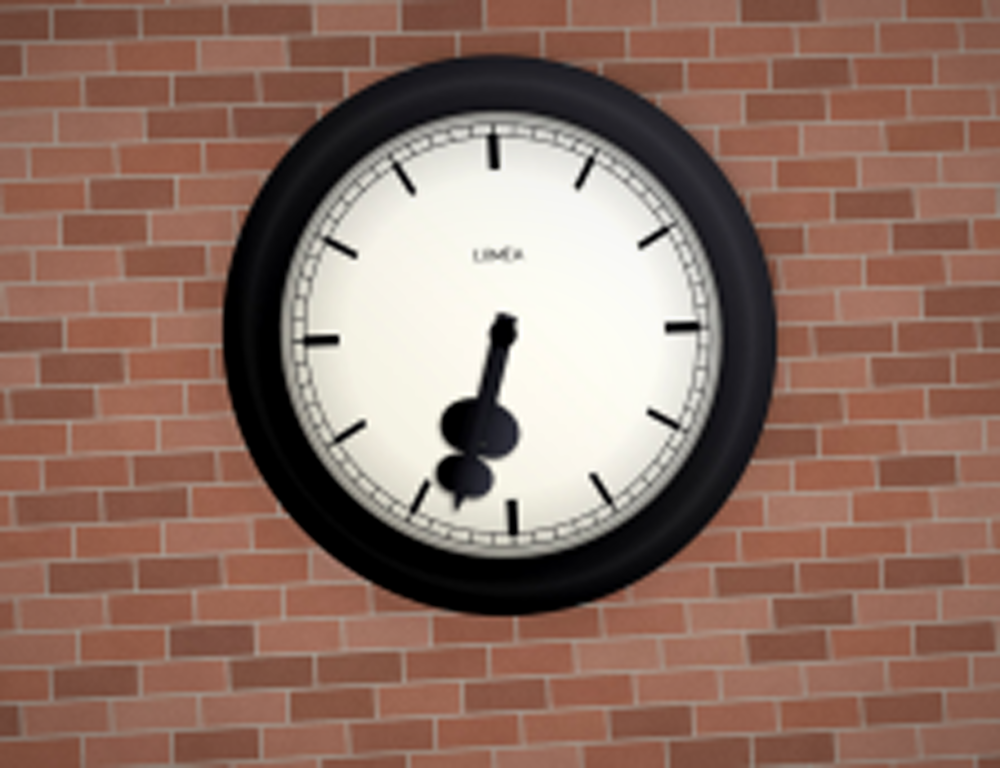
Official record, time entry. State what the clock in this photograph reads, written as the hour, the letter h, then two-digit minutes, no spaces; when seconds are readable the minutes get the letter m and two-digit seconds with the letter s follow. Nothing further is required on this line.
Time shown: 6h33
